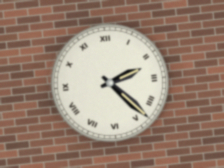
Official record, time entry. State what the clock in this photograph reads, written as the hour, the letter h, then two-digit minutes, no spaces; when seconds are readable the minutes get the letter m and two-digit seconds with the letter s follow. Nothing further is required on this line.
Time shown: 2h23
